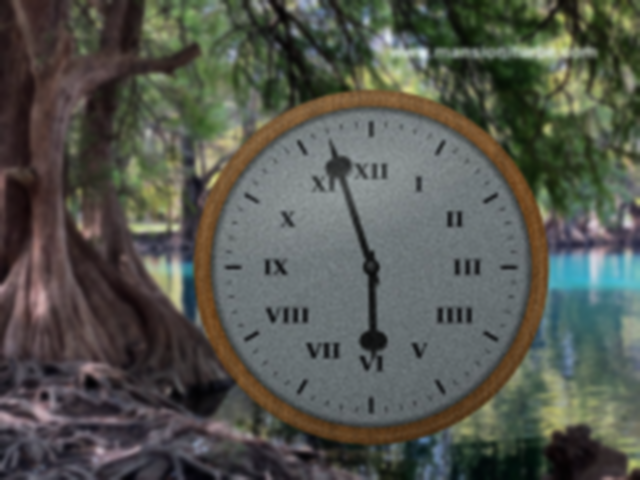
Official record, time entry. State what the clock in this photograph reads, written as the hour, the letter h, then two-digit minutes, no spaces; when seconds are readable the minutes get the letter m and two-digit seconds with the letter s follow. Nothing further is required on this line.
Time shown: 5h57
